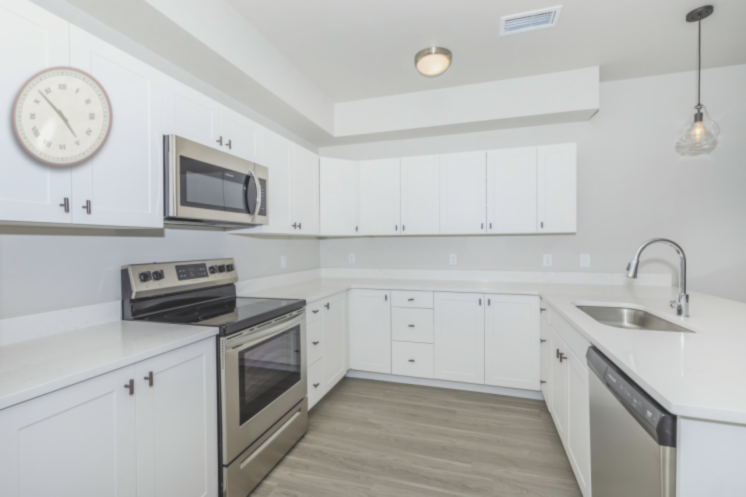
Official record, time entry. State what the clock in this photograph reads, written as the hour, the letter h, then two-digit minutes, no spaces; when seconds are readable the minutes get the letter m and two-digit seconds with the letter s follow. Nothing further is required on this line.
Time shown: 4h53
